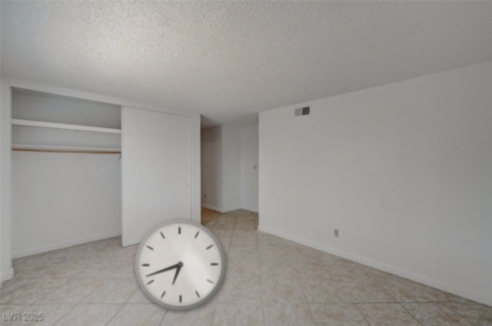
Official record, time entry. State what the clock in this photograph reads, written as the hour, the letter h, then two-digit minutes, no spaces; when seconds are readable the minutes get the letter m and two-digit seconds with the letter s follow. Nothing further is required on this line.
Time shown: 6h42
